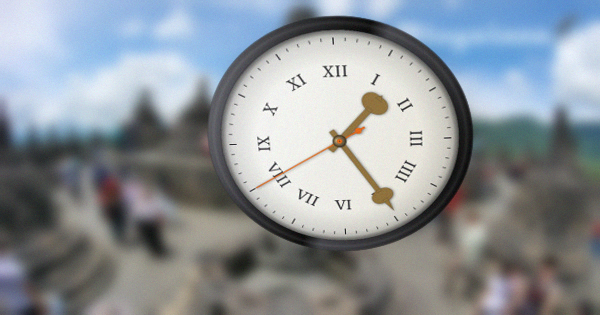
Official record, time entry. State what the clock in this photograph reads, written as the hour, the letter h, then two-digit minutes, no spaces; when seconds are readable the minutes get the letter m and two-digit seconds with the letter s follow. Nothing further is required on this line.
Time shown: 1h24m40s
